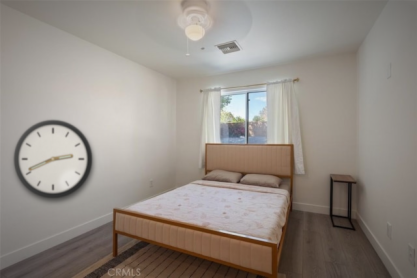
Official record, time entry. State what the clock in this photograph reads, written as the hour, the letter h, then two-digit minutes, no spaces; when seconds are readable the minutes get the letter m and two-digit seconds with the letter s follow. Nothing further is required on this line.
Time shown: 2h41
